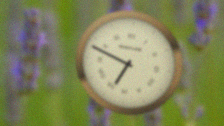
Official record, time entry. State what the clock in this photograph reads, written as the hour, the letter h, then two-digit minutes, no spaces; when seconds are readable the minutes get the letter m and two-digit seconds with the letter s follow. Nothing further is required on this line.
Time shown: 6h48
